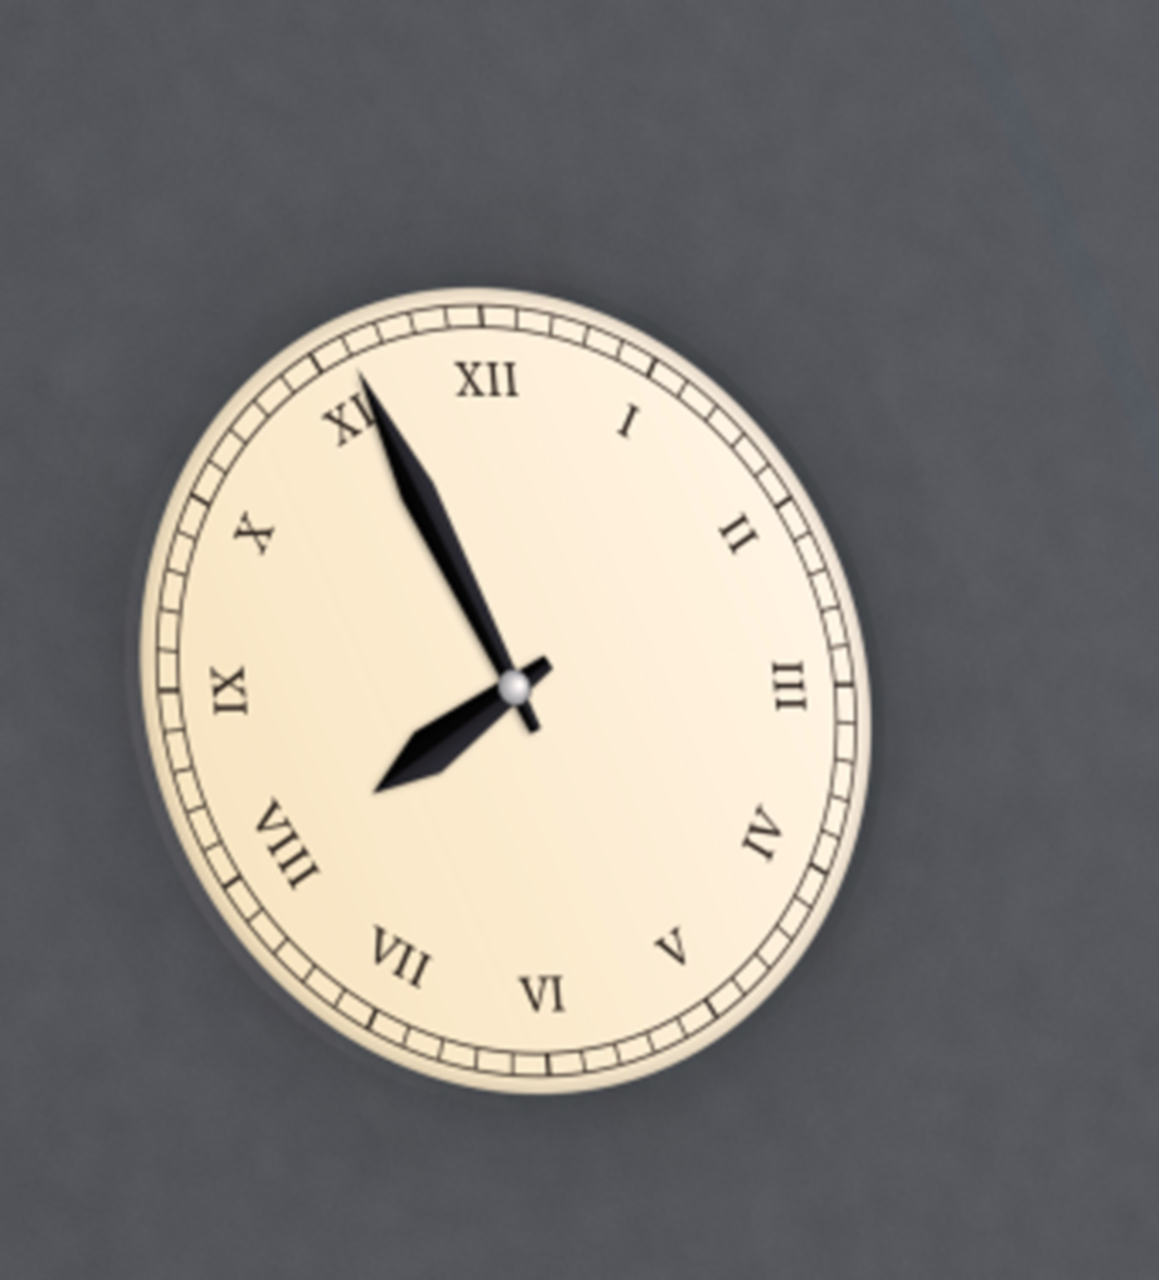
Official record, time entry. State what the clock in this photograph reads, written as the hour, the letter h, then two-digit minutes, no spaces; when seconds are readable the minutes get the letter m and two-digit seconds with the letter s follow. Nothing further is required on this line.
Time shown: 7h56
